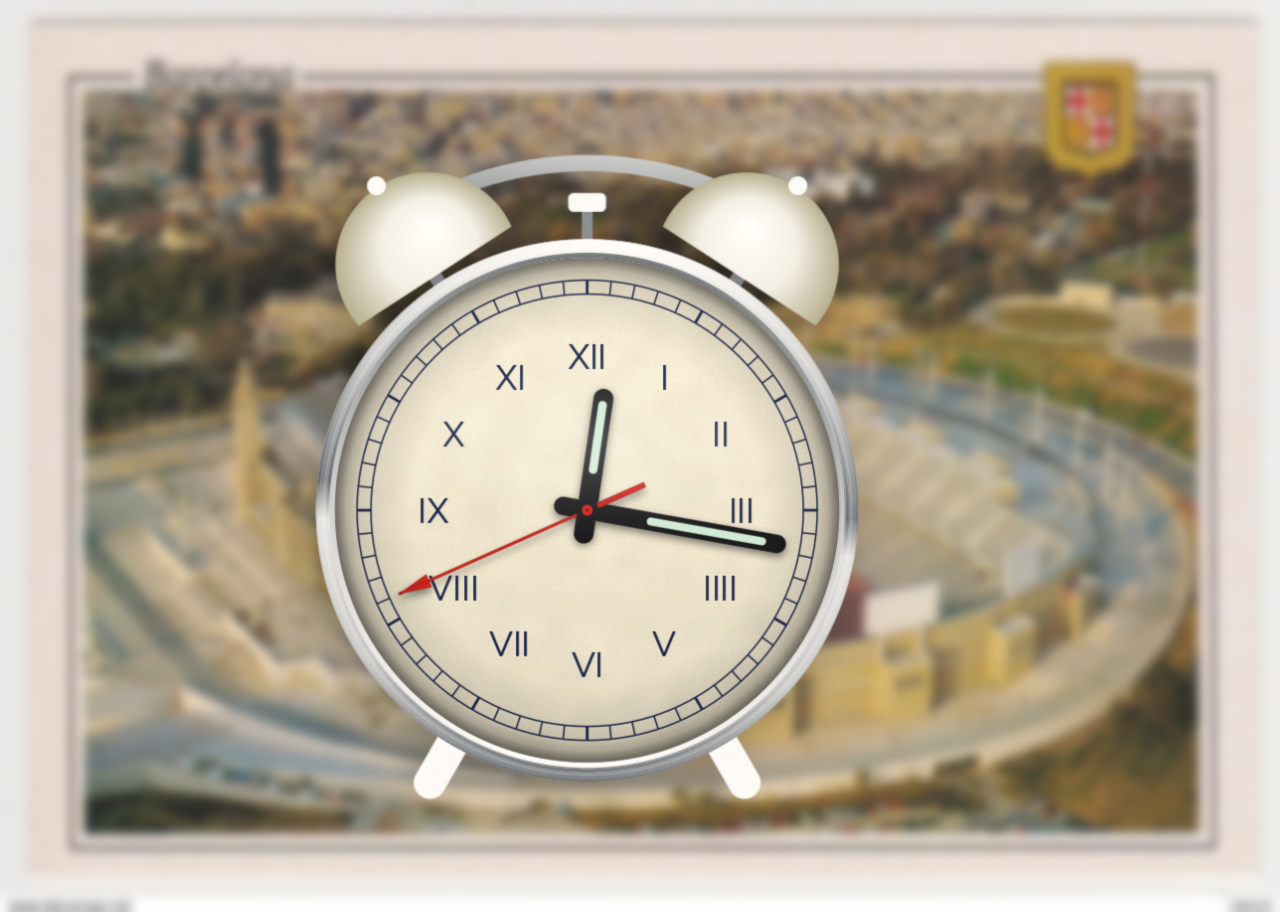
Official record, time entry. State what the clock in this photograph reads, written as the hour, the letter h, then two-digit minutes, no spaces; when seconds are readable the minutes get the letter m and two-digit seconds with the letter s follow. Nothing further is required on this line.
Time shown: 12h16m41s
